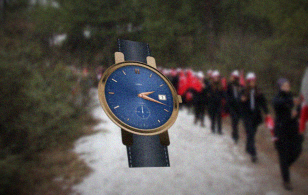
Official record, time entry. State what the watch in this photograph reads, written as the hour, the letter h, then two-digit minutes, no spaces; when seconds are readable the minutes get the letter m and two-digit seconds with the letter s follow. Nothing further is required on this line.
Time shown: 2h18
